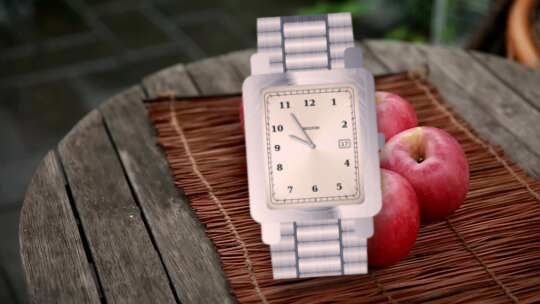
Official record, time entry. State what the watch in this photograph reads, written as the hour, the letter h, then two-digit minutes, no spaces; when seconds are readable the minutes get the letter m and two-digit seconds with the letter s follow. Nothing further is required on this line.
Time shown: 9h55
